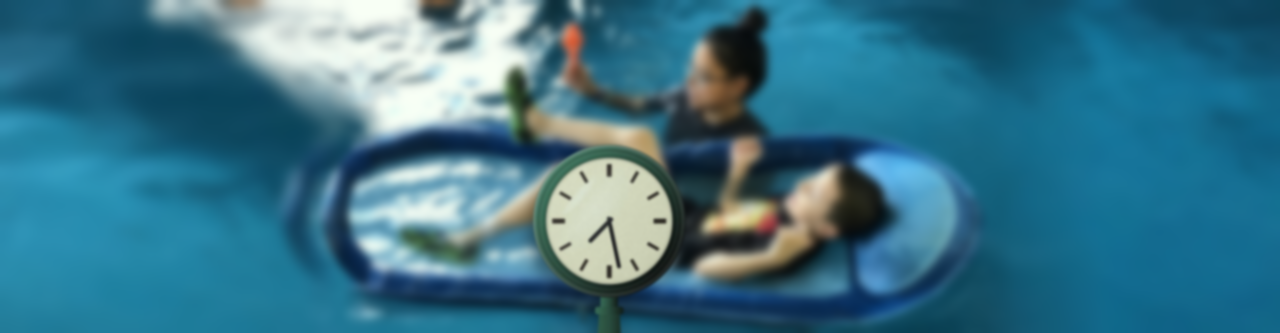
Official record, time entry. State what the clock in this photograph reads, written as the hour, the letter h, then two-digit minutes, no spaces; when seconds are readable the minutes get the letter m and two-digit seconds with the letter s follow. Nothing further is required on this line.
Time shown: 7h28
